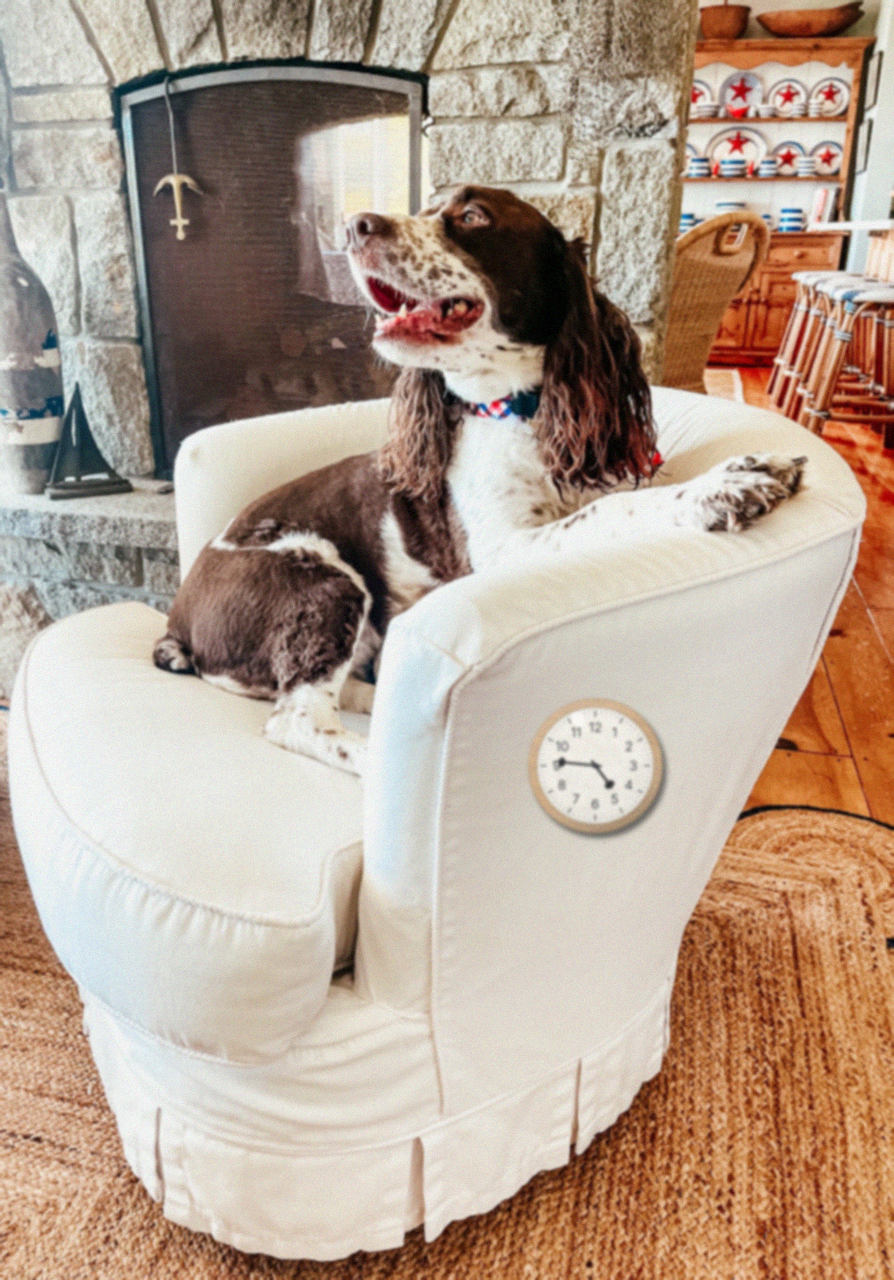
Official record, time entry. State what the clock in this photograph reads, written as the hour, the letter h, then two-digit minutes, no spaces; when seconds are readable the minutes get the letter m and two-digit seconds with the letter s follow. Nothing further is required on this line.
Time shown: 4h46
